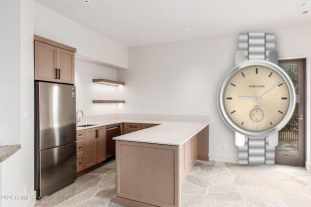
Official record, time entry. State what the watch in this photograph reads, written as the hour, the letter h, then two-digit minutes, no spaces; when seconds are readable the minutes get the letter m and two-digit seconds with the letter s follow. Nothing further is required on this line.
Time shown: 9h09
